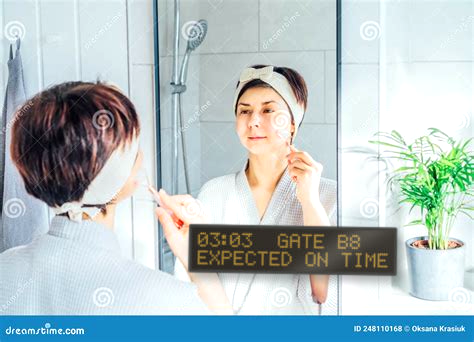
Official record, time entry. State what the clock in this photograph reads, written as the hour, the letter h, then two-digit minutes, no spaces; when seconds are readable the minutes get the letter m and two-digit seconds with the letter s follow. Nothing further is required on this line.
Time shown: 3h03
